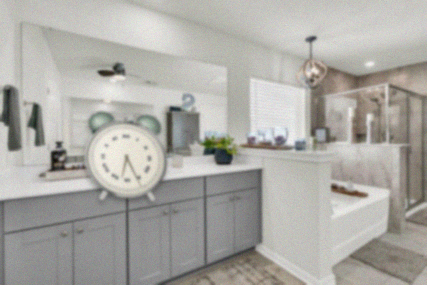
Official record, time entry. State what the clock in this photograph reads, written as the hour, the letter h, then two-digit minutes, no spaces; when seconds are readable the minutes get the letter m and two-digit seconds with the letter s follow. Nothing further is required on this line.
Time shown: 6h26
